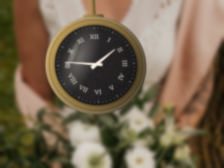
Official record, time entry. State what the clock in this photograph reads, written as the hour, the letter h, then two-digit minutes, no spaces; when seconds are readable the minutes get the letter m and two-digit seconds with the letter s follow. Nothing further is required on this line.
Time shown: 1h46
